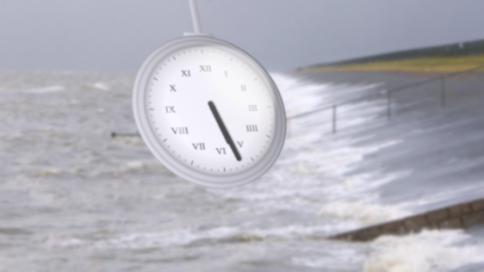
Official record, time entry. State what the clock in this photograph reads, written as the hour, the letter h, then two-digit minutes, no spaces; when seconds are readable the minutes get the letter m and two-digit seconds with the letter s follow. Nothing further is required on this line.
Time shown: 5h27
